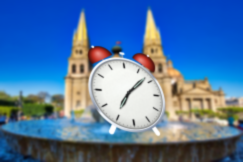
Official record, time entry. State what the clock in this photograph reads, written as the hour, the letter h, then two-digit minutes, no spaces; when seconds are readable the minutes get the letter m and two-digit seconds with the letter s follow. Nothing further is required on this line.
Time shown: 7h08
